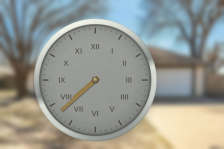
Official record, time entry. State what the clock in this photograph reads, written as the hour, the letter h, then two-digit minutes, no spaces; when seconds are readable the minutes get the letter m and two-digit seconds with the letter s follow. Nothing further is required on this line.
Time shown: 7h38
